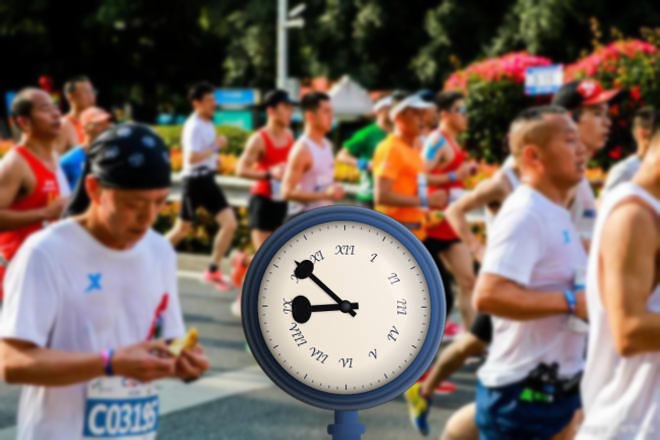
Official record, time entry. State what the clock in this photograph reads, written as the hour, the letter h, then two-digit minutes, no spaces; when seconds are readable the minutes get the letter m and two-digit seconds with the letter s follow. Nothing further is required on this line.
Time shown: 8h52
